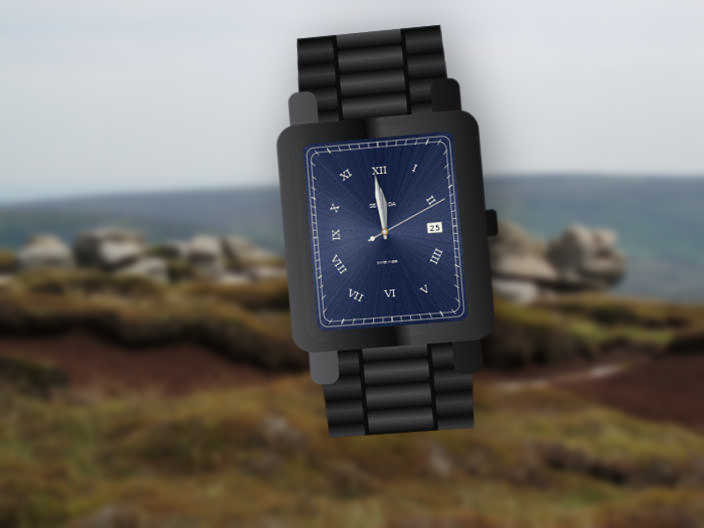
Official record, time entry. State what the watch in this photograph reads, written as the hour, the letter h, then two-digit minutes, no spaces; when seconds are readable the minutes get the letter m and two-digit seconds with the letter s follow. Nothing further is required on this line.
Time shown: 11h59m11s
